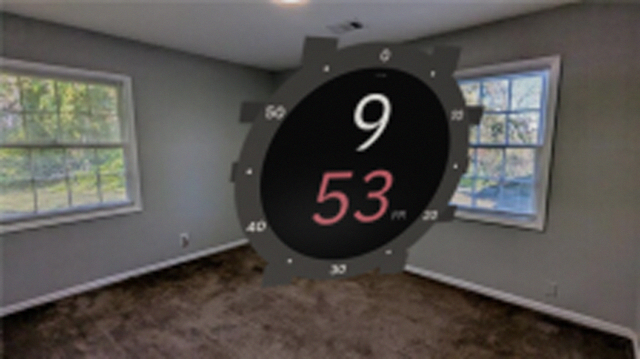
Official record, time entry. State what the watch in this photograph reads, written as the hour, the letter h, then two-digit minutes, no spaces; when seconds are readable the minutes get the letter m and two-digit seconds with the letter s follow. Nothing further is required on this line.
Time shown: 9h53
